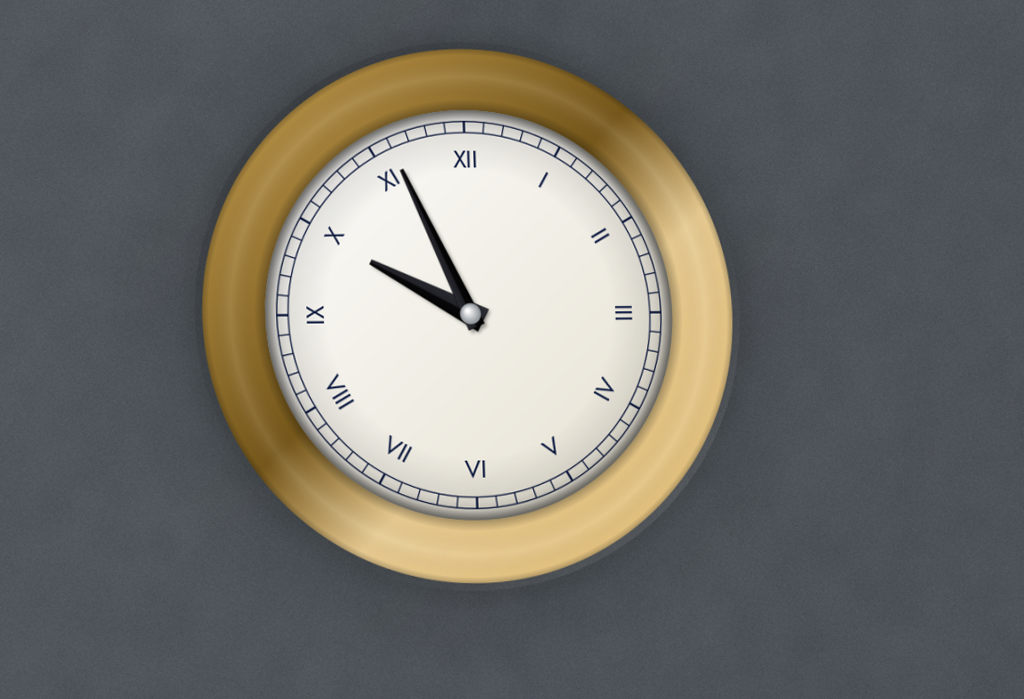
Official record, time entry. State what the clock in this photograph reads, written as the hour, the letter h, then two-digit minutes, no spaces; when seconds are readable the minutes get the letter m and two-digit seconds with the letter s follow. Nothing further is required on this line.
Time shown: 9h56
